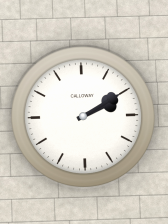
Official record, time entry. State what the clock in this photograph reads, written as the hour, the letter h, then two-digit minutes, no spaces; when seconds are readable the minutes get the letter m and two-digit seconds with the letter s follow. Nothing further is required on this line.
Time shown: 2h10
